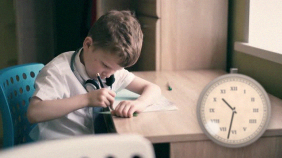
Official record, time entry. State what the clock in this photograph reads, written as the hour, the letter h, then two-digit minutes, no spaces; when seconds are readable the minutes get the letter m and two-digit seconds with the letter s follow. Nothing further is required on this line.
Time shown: 10h32
